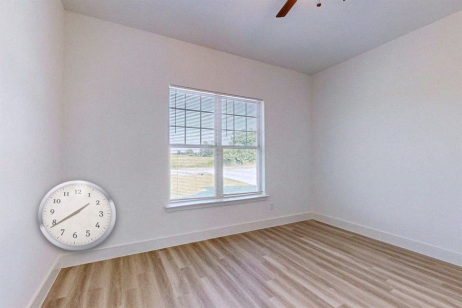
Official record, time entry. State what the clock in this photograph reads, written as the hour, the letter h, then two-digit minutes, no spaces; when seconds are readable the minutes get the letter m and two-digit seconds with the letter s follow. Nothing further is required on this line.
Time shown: 1h39
